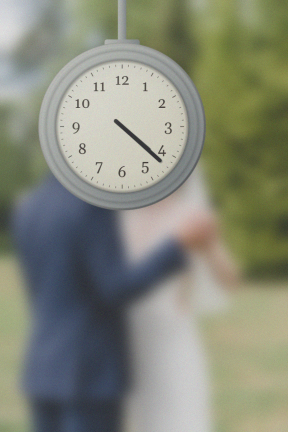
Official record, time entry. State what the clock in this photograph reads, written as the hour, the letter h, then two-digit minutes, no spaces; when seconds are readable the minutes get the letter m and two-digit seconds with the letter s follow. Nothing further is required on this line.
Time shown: 4h22
